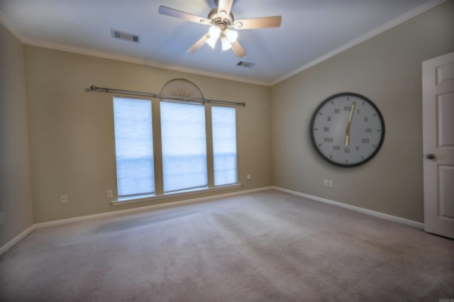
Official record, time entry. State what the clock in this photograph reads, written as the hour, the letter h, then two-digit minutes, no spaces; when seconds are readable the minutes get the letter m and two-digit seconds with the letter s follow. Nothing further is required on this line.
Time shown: 6h02
